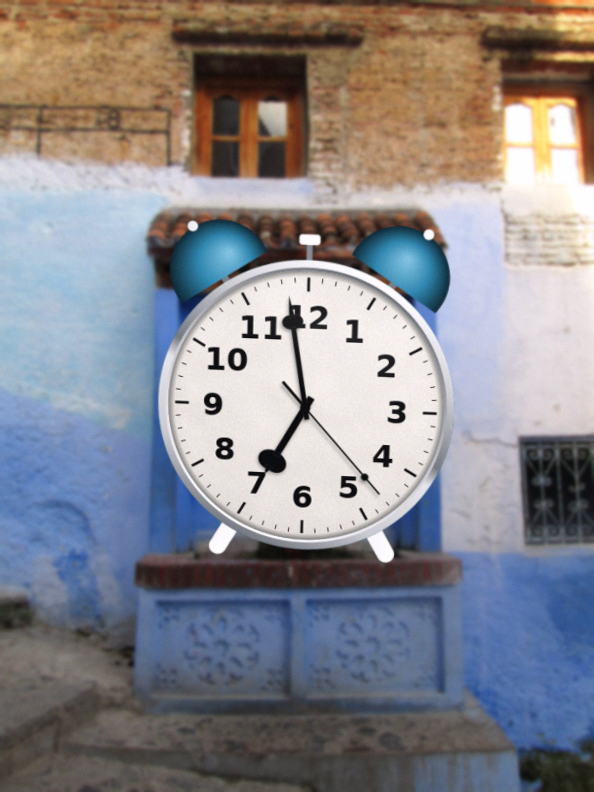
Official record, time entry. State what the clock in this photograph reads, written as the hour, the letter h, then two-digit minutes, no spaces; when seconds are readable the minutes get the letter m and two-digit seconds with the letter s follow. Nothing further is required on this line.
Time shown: 6h58m23s
